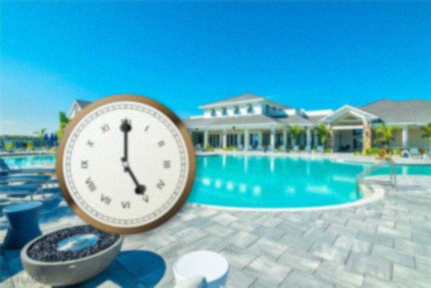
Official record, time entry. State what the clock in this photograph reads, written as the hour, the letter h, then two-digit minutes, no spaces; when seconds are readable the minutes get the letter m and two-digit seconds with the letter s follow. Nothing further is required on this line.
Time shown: 5h00
